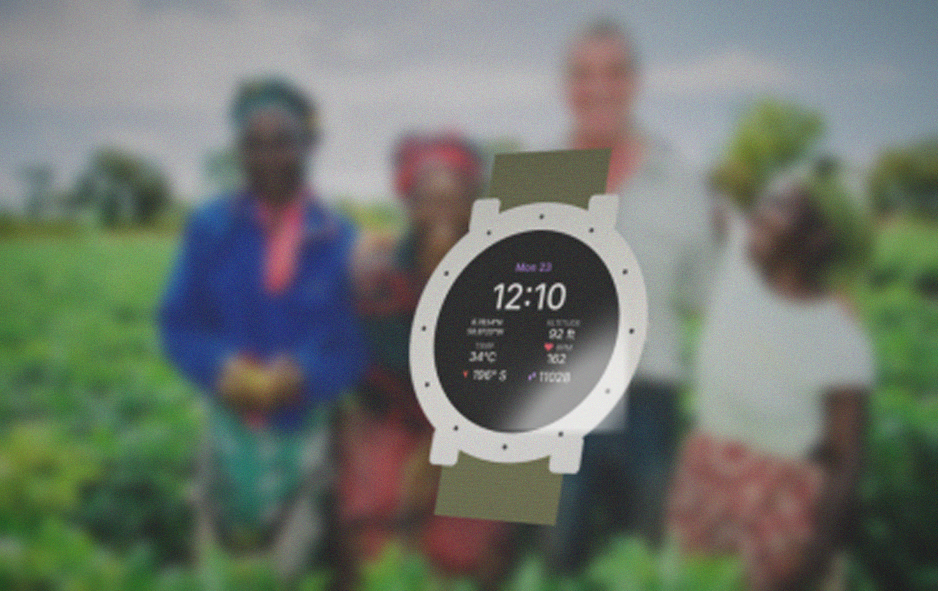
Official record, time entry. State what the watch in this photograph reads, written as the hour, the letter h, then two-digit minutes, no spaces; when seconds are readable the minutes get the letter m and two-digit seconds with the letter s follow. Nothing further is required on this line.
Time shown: 12h10
